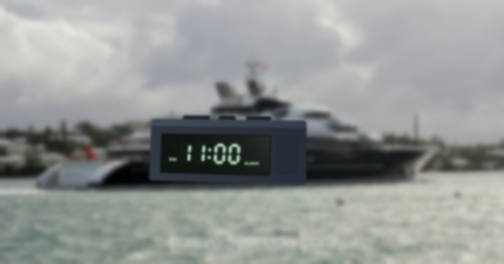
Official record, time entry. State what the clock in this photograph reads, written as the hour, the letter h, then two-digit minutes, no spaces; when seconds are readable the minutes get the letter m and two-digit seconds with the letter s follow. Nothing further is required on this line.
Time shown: 11h00
